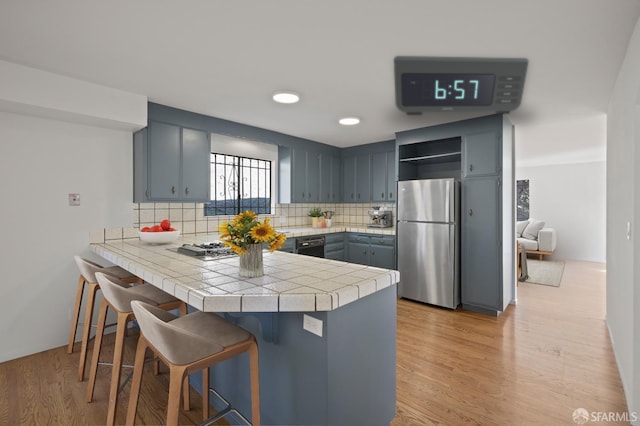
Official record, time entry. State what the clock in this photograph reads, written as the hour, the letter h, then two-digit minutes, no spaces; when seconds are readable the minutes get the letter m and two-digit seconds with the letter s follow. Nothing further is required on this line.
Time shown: 6h57
